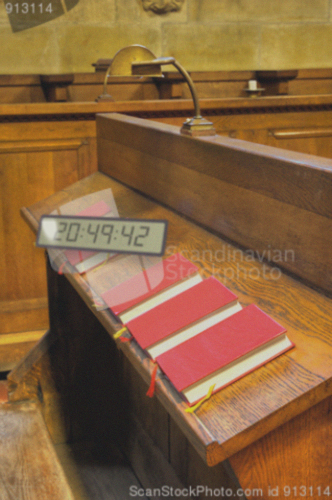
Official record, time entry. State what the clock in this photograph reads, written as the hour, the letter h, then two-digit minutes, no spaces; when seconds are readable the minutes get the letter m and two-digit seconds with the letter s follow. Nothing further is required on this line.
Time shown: 20h49m42s
